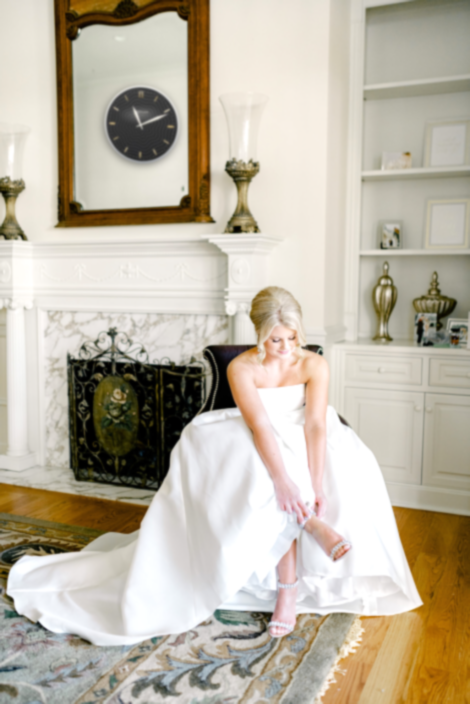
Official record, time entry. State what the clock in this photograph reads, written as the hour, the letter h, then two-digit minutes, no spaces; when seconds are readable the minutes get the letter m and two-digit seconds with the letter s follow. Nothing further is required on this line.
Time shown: 11h11
